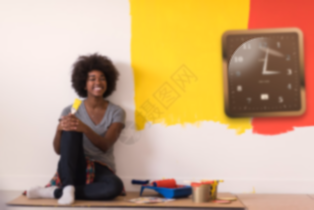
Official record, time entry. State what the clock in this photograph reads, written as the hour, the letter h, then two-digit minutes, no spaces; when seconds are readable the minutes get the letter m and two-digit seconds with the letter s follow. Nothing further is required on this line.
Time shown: 3h02
